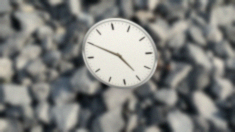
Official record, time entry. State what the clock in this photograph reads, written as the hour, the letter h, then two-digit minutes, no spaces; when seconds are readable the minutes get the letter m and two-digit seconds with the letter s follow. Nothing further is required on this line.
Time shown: 4h50
